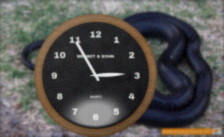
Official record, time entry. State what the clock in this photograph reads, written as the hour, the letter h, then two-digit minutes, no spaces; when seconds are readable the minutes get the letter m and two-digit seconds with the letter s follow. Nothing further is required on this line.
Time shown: 2h55
